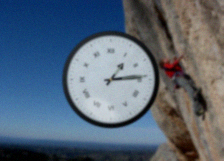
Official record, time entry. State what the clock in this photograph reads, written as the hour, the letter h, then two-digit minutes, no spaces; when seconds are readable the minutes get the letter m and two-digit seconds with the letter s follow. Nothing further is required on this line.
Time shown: 1h14
